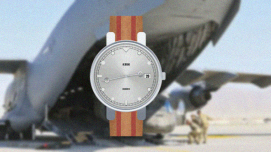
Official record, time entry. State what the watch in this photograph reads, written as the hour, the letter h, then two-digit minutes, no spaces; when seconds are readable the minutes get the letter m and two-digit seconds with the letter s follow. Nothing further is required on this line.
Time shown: 2h43
